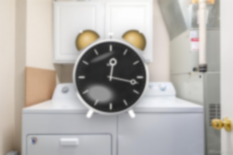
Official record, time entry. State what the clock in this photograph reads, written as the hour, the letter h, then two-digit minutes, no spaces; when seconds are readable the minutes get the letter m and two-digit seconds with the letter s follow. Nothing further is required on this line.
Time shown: 12h17
